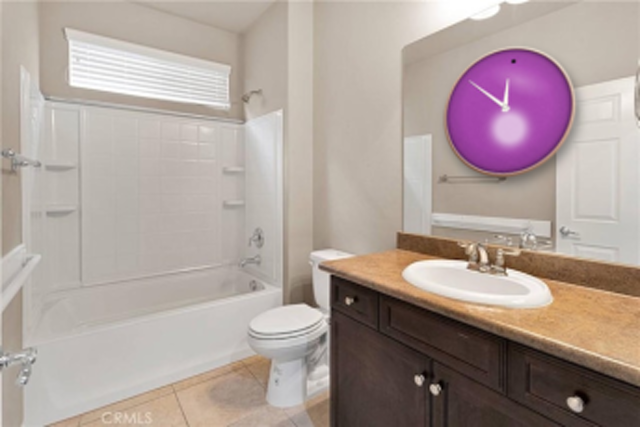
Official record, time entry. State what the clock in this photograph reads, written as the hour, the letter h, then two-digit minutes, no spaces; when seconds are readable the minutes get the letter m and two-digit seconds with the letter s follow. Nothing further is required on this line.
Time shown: 11h50
